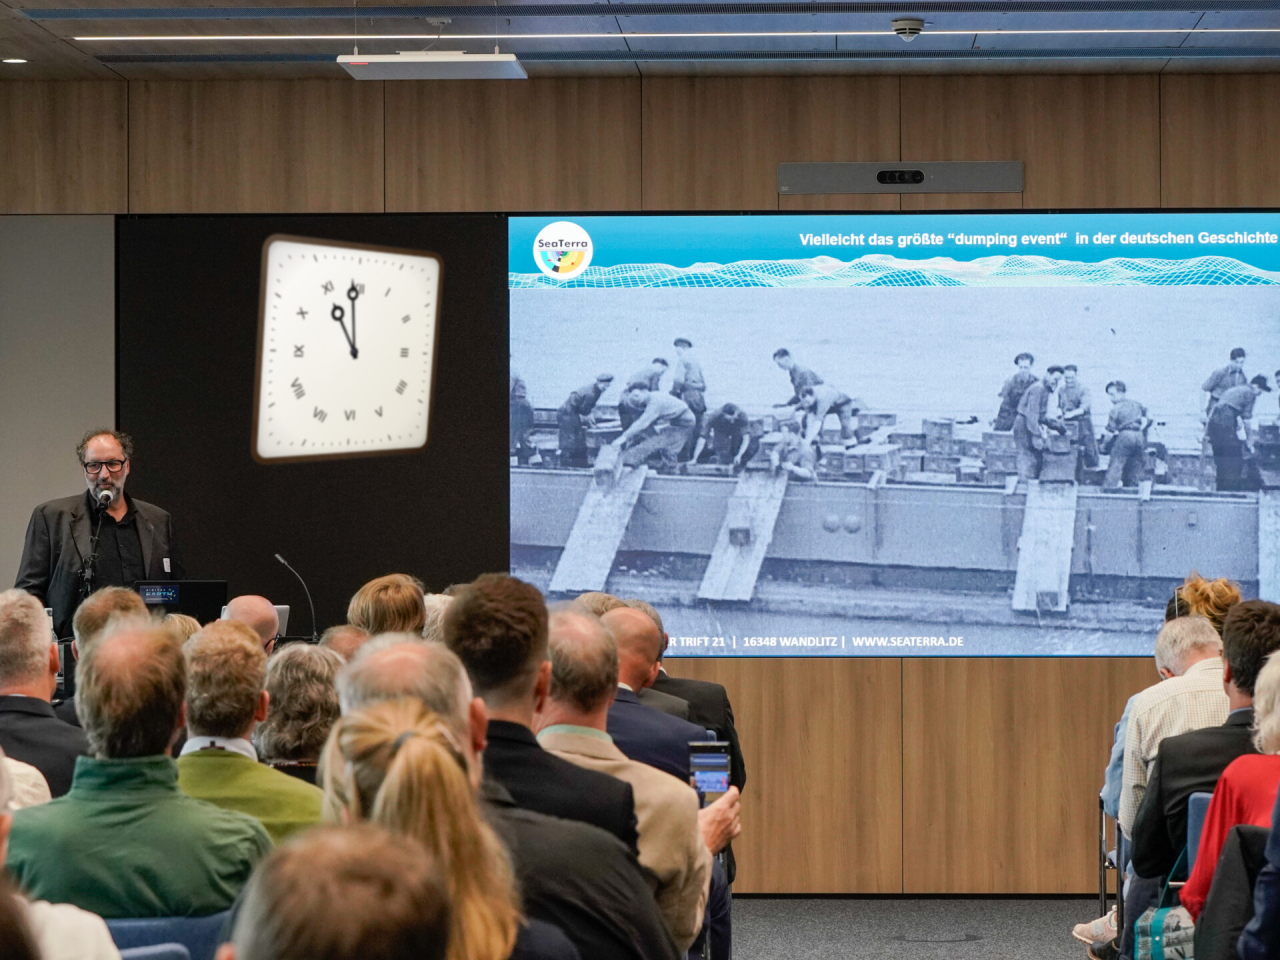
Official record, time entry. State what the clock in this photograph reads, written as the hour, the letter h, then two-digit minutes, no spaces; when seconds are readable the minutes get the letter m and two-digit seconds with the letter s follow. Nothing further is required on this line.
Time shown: 10h59
